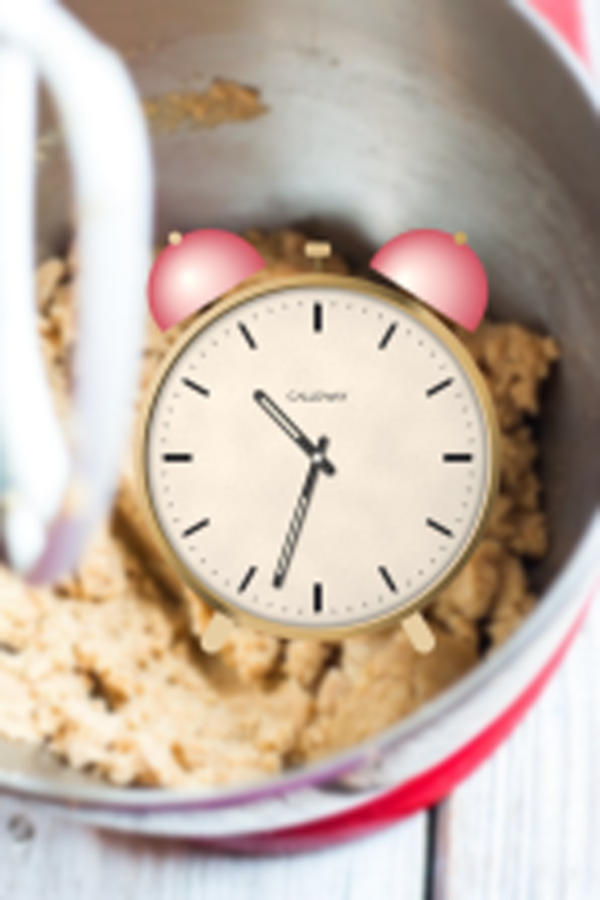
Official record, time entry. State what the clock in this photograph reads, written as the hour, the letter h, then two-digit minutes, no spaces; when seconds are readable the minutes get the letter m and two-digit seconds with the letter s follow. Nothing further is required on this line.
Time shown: 10h33
